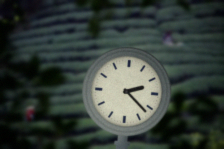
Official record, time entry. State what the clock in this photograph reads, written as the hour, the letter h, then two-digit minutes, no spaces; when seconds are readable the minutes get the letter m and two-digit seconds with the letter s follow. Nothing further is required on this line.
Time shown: 2h22
